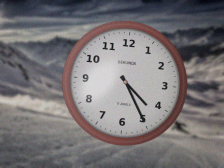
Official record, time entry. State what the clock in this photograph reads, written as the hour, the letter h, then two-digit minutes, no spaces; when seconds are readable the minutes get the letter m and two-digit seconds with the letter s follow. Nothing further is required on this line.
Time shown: 4h25
